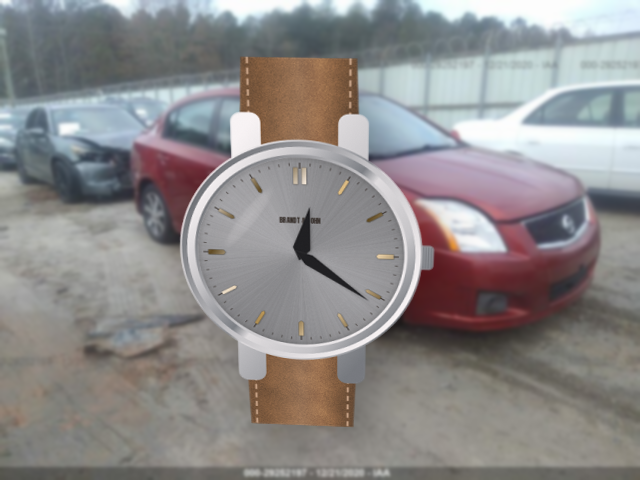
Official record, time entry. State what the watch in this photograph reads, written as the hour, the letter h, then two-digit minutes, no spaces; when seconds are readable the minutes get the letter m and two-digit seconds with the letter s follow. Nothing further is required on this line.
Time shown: 12h21
